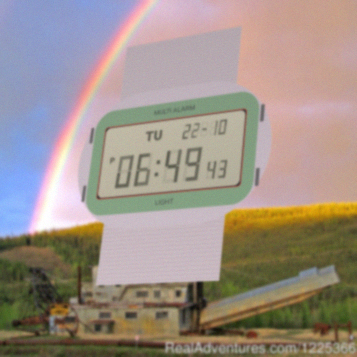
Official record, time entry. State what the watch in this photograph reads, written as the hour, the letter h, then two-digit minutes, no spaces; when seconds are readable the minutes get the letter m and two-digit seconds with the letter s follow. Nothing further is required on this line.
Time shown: 6h49m43s
